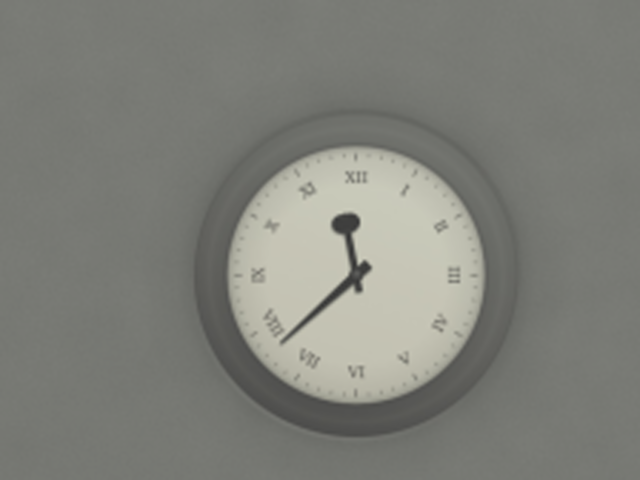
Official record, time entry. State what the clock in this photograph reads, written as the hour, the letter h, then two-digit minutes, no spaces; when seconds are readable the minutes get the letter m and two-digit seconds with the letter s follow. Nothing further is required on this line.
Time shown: 11h38
